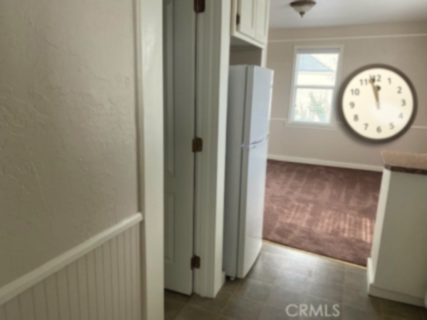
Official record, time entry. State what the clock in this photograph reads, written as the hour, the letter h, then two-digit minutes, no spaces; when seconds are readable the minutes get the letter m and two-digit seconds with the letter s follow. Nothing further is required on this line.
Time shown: 11h58
